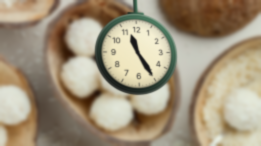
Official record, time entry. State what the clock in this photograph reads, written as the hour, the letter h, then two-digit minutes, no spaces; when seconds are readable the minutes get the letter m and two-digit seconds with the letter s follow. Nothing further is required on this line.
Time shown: 11h25
